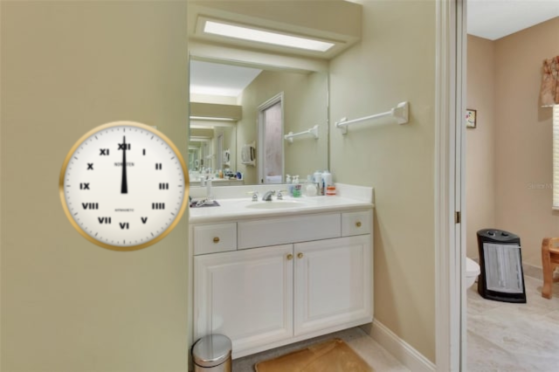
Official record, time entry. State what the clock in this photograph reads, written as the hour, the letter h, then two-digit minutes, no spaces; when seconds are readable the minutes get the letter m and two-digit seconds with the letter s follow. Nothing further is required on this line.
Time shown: 12h00
